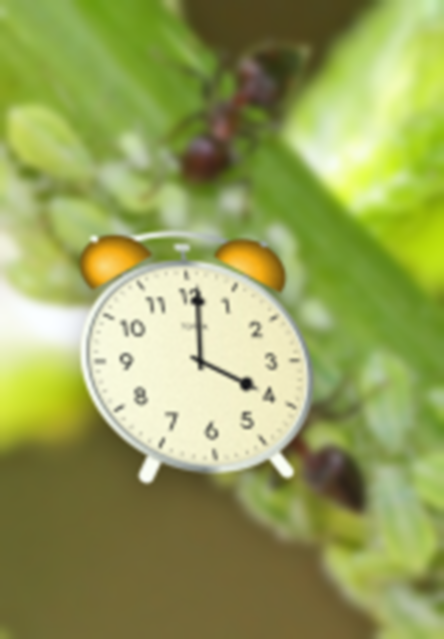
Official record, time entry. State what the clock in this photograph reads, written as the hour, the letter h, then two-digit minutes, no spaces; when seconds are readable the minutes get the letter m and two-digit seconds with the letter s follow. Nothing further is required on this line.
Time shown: 4h01
